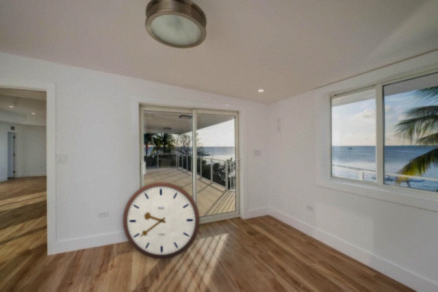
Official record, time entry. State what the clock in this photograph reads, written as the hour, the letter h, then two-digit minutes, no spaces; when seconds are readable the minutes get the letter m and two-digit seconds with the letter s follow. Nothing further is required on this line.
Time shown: 9h39
